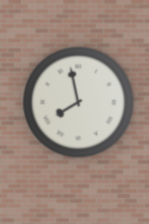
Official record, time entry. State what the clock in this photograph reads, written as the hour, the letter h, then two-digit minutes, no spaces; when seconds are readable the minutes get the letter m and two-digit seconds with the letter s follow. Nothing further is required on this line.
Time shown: 7h58
